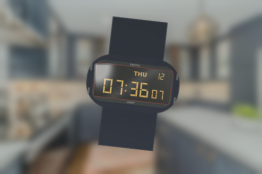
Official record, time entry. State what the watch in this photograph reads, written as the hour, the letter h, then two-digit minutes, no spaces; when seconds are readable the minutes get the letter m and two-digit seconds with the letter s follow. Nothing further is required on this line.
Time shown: 7h36m07s
